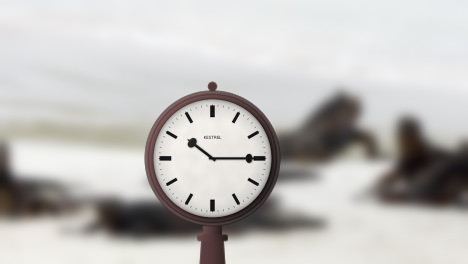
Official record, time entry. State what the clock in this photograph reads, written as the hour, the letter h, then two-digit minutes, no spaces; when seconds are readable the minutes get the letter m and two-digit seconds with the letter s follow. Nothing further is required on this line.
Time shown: 10h15
